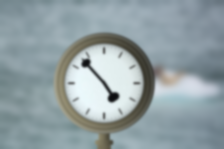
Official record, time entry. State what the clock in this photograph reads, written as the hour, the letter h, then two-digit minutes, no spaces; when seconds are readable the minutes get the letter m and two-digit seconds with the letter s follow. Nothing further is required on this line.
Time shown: 4h53
